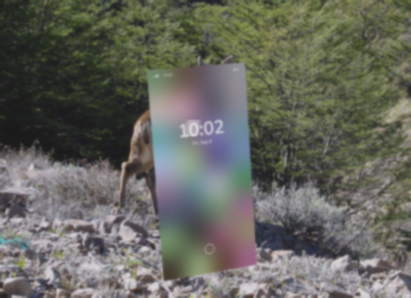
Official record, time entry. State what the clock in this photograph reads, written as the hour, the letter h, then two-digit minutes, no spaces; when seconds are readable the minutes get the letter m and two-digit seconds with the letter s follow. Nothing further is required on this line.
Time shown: 10h02
